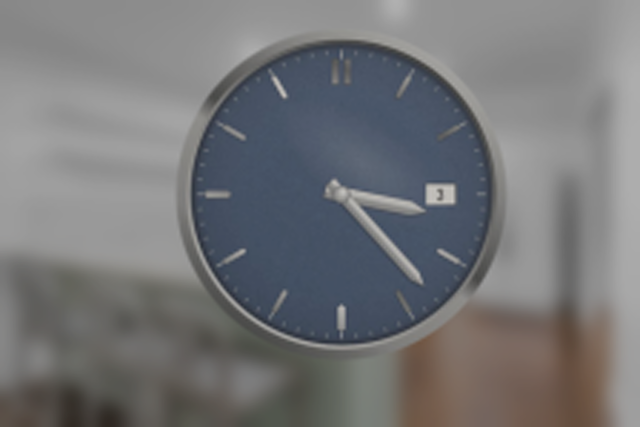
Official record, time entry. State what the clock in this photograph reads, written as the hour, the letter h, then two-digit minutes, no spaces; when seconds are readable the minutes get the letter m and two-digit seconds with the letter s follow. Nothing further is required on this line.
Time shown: 3h23
